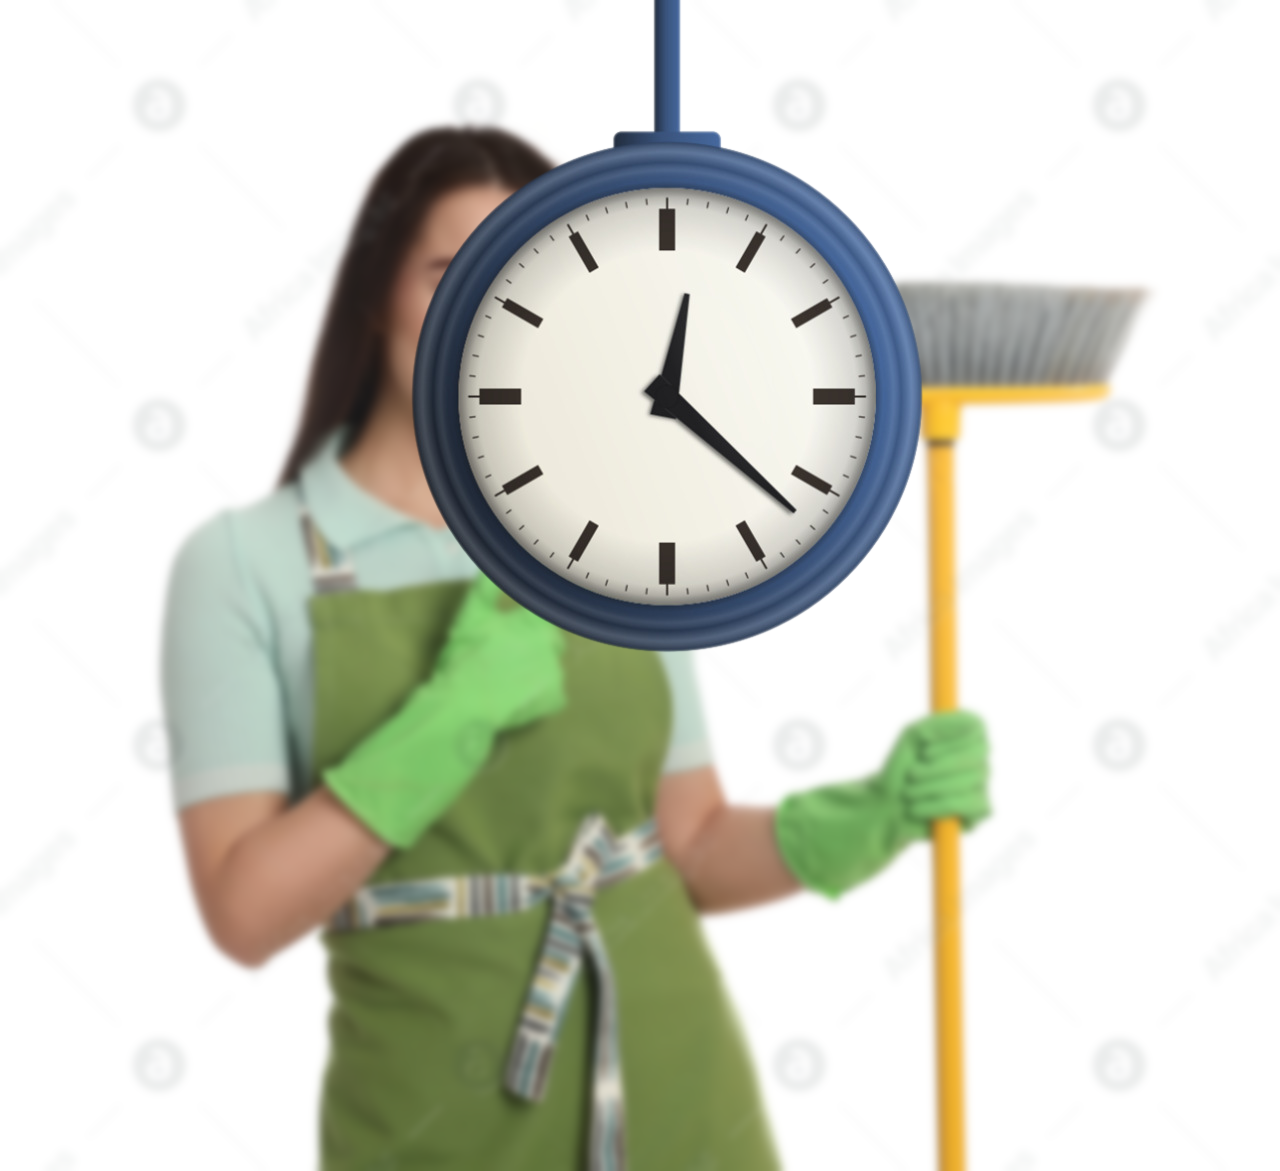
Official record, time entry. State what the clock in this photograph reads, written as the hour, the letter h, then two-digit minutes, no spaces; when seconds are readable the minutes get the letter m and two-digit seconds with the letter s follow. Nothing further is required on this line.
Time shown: 12h22
